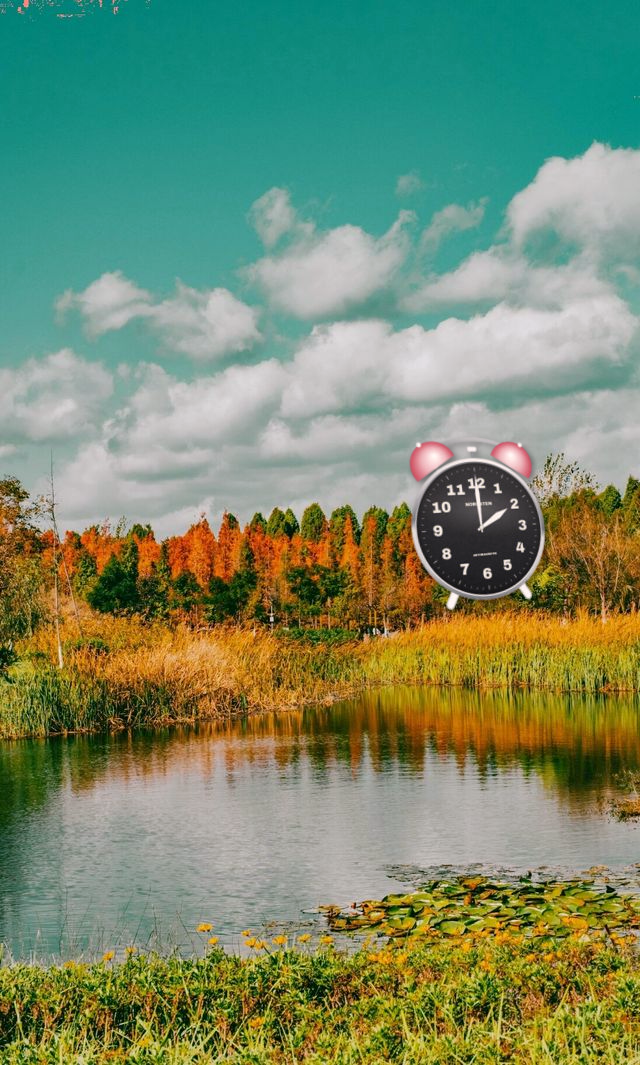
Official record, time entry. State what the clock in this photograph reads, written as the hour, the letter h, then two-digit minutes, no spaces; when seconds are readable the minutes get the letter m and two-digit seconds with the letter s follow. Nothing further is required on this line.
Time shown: 2h00
